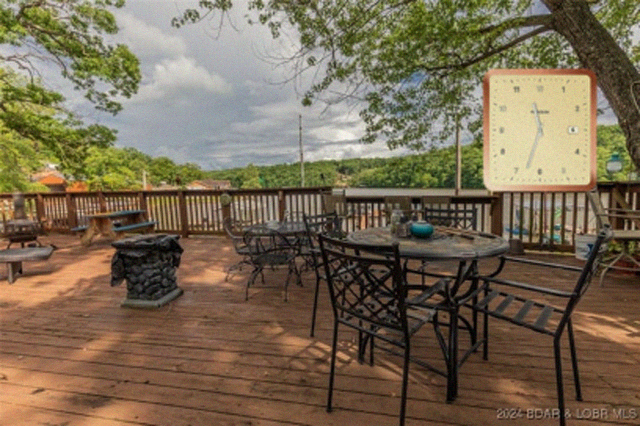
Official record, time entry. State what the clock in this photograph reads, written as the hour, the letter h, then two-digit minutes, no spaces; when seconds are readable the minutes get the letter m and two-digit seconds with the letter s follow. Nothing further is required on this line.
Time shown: 11h33
